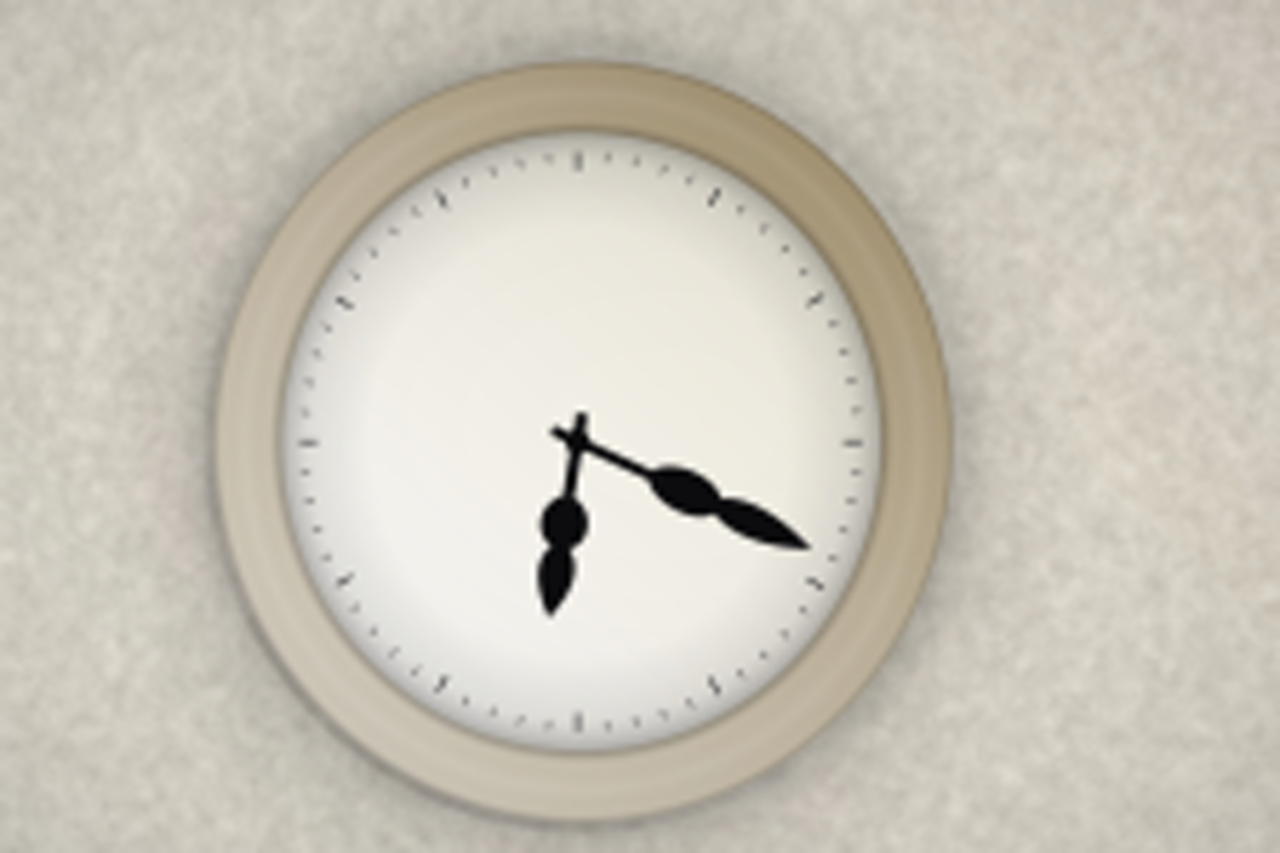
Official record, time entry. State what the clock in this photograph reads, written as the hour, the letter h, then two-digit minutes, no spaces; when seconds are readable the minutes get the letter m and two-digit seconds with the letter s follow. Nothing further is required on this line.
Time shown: 6h19
